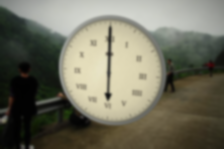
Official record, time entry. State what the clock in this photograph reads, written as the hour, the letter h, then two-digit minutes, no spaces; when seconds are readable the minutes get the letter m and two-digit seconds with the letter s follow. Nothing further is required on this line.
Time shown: 6h00
